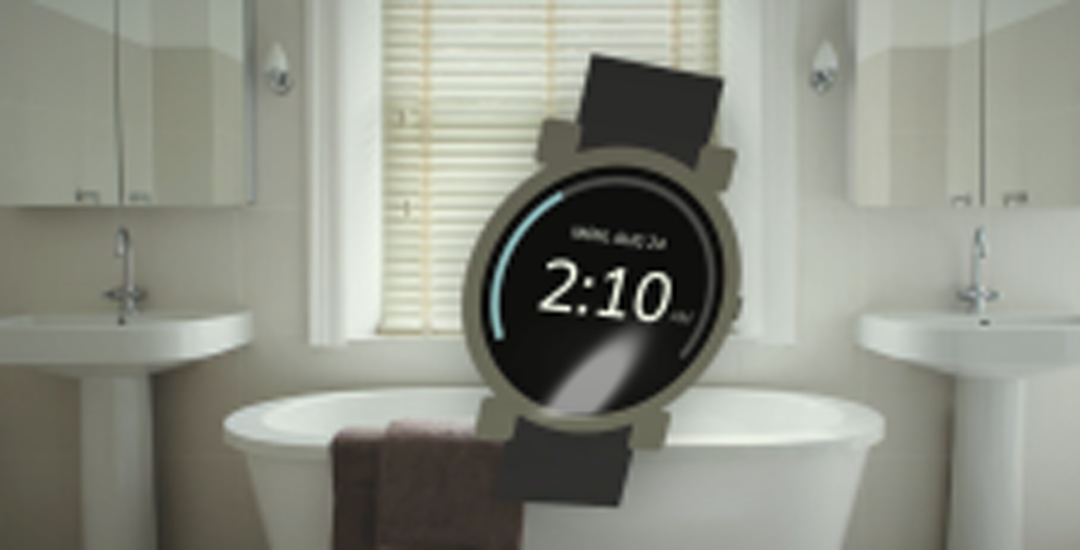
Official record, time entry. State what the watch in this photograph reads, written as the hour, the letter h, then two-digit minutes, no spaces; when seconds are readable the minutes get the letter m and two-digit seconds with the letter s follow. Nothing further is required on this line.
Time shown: 2h10
